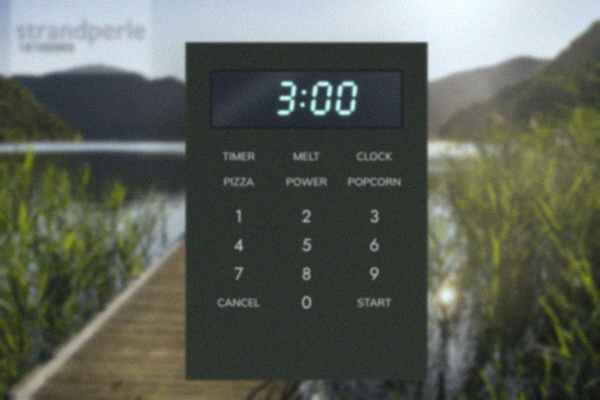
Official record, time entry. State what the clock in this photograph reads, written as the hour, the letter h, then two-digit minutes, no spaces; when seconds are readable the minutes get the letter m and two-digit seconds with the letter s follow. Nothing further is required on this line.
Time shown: 3h00
